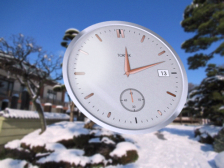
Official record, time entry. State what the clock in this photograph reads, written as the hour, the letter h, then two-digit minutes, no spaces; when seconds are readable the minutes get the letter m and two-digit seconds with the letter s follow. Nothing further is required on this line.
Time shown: 12h12
